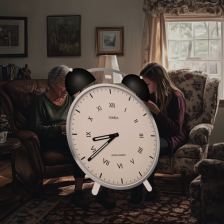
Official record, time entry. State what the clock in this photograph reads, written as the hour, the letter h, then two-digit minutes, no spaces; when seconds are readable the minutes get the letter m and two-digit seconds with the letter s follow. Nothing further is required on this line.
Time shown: 8h39
